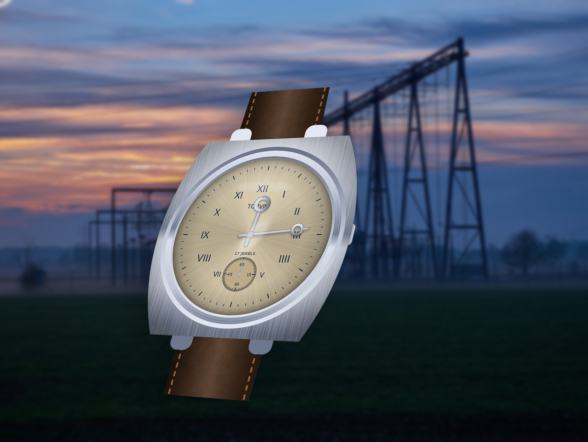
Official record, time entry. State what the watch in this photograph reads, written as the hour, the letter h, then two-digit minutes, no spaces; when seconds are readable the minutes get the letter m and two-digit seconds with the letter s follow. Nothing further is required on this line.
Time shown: 12h14
